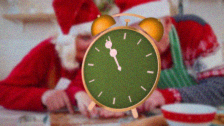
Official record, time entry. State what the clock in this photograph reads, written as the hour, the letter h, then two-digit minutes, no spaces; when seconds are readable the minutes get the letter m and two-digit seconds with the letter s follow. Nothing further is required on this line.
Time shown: 10h54
